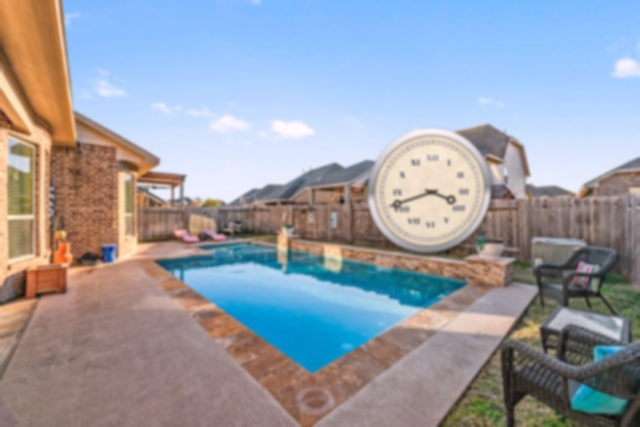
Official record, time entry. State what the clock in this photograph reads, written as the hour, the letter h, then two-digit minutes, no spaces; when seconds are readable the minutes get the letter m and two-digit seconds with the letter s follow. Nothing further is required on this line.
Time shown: 3h42
